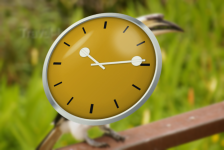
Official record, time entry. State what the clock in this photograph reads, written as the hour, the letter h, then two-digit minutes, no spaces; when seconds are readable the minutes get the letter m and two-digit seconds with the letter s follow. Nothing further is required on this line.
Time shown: 10h14
